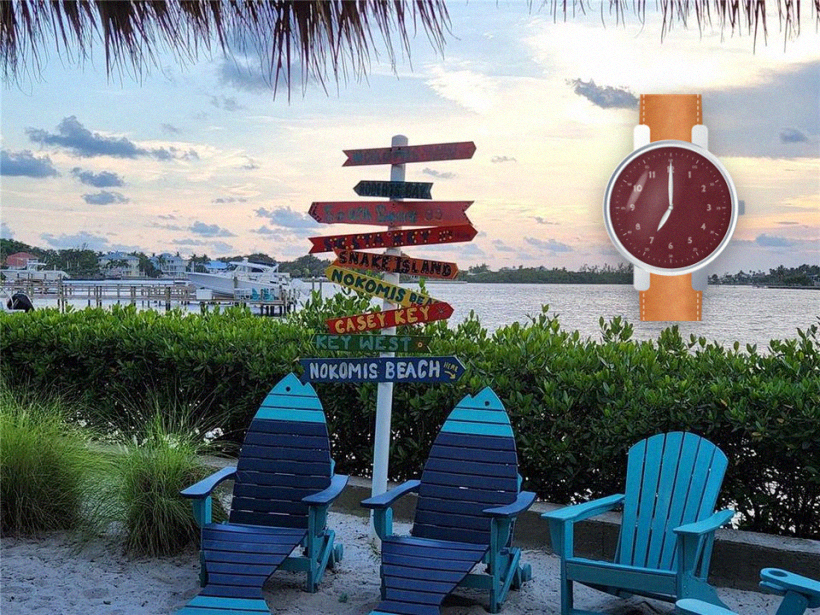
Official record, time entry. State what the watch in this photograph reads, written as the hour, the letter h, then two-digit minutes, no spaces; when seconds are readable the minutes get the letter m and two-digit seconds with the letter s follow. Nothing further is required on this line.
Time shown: 7h00
